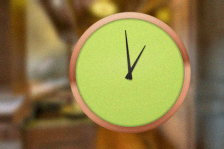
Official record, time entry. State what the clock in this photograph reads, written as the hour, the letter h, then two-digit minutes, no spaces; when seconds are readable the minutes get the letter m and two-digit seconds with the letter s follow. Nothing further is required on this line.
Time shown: 12h59
